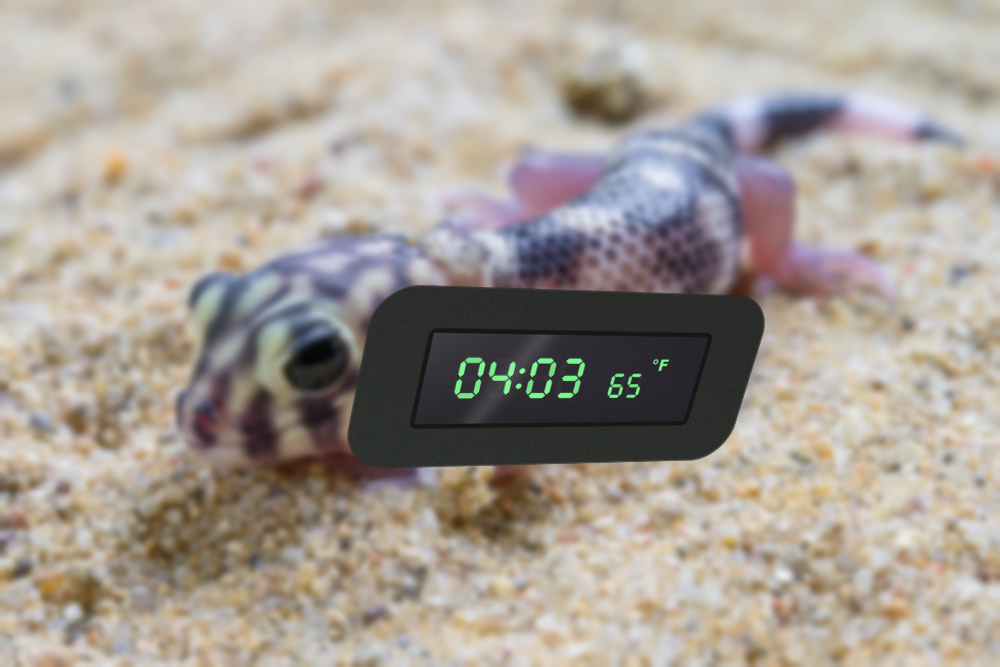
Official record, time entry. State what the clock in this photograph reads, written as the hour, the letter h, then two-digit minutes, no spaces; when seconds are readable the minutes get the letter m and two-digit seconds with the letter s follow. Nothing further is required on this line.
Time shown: 4h03
